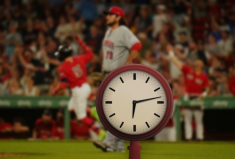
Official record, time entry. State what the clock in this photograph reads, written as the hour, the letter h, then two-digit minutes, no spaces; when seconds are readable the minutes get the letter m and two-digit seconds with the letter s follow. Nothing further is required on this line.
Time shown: 6h13
